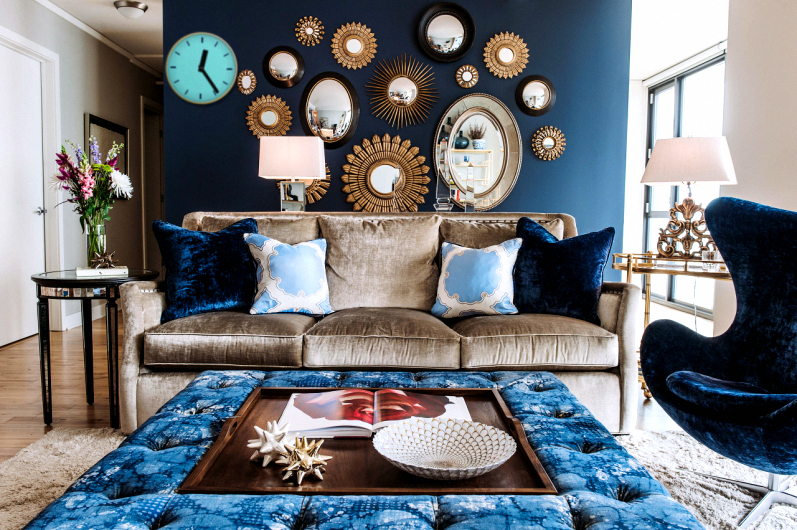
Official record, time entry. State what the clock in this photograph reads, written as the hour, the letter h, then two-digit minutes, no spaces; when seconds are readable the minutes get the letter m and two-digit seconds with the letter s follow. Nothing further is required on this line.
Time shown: 12h24
